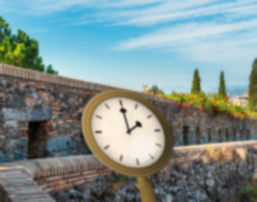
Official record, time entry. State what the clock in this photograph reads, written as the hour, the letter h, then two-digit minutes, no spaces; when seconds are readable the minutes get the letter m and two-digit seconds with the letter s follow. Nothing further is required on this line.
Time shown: 2h00
